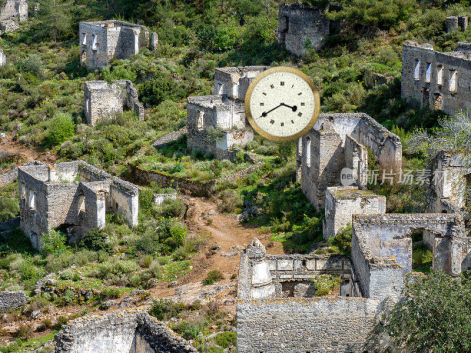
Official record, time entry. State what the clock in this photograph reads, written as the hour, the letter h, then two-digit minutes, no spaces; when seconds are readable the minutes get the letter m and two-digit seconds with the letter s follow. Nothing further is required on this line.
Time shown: 3h40
